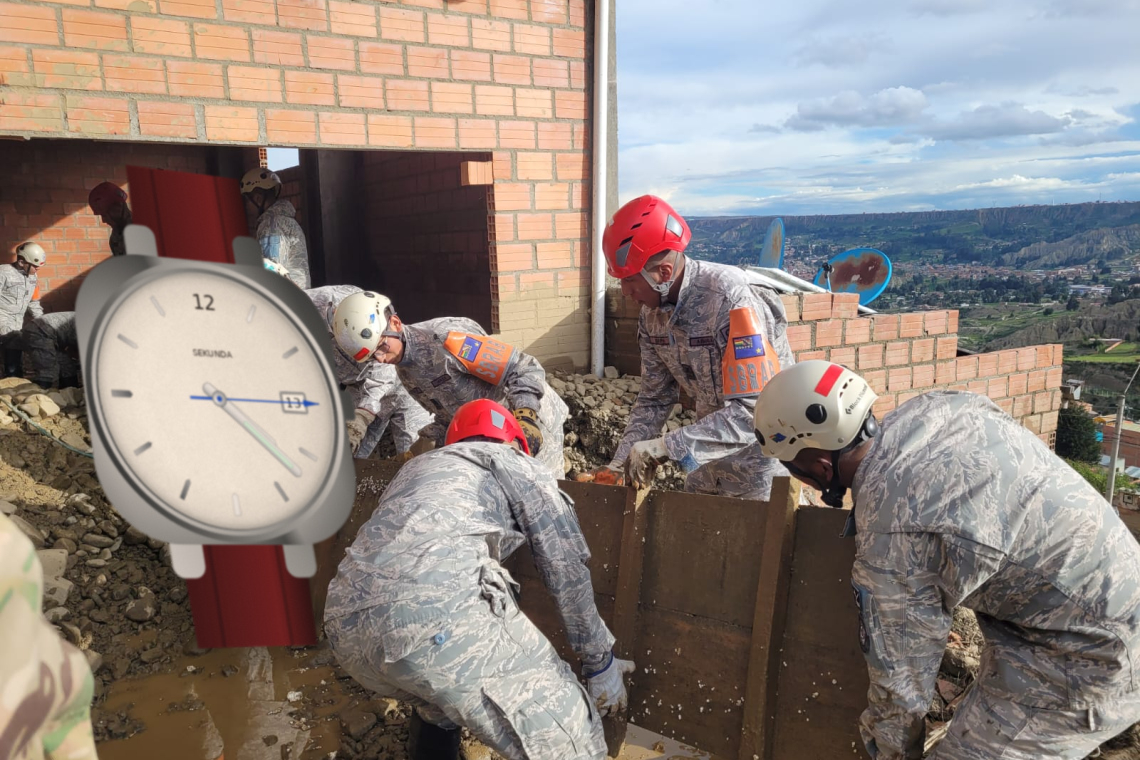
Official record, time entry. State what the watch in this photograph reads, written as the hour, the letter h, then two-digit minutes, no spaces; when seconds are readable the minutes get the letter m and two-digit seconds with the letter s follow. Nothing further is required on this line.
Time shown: 4h22m15s
